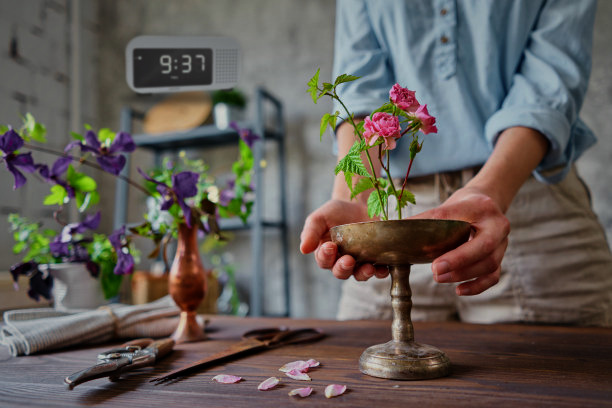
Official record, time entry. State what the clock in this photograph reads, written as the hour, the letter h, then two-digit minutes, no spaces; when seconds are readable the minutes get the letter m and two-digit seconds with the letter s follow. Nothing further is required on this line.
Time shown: 9h37
